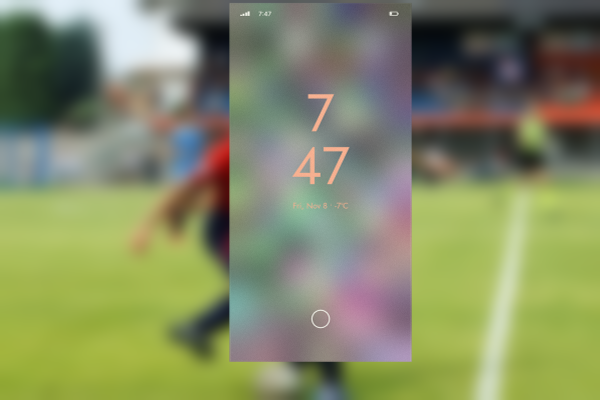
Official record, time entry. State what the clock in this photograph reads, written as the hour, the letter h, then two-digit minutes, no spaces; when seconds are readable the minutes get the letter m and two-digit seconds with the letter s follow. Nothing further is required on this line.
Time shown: 7h47
